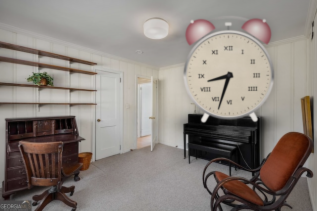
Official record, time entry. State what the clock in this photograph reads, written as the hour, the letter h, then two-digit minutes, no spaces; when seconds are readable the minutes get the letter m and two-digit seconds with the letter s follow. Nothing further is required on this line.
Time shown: 8h33
